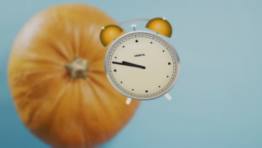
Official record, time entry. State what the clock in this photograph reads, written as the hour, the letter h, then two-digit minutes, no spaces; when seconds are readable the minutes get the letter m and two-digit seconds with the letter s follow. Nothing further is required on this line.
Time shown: 9h48
